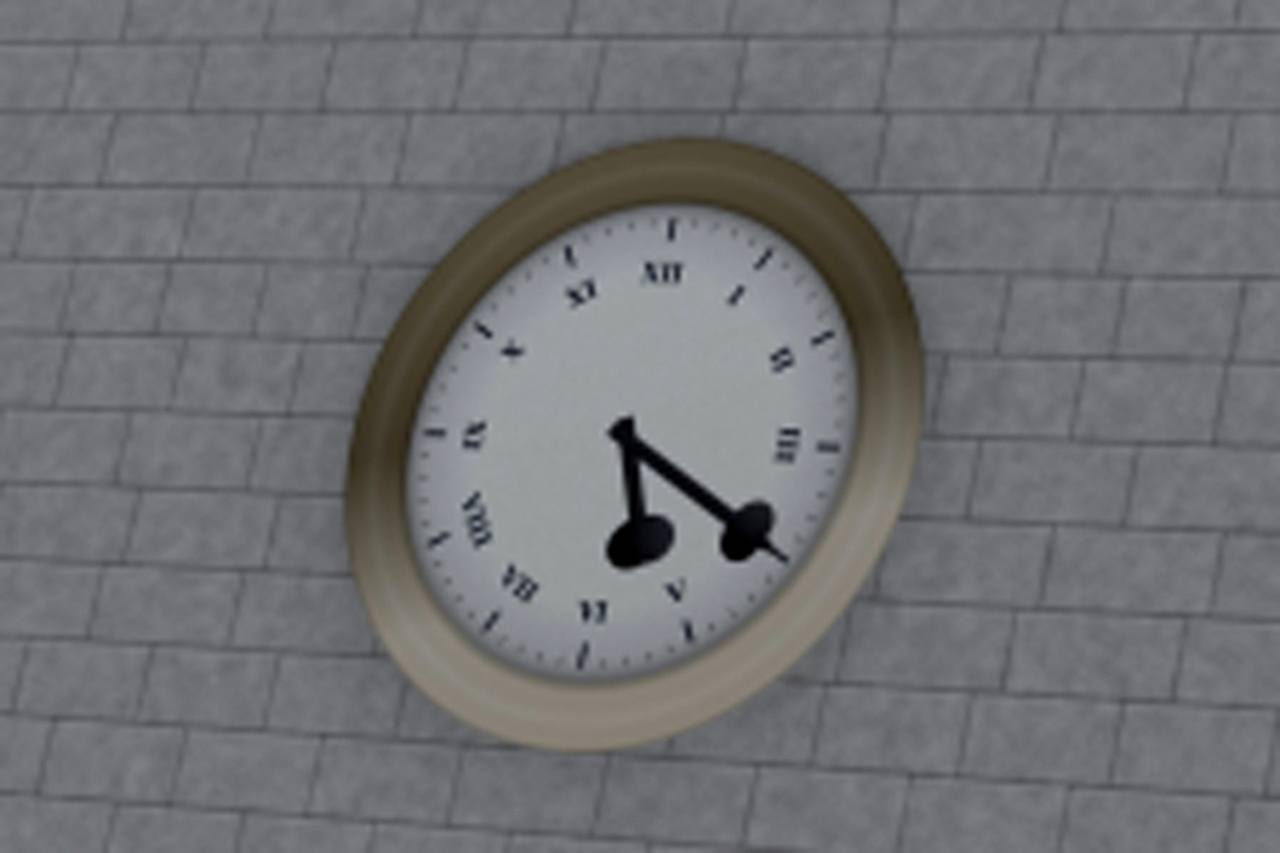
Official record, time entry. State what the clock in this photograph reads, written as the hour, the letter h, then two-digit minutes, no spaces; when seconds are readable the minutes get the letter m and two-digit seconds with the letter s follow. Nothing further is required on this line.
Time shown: 5h20
